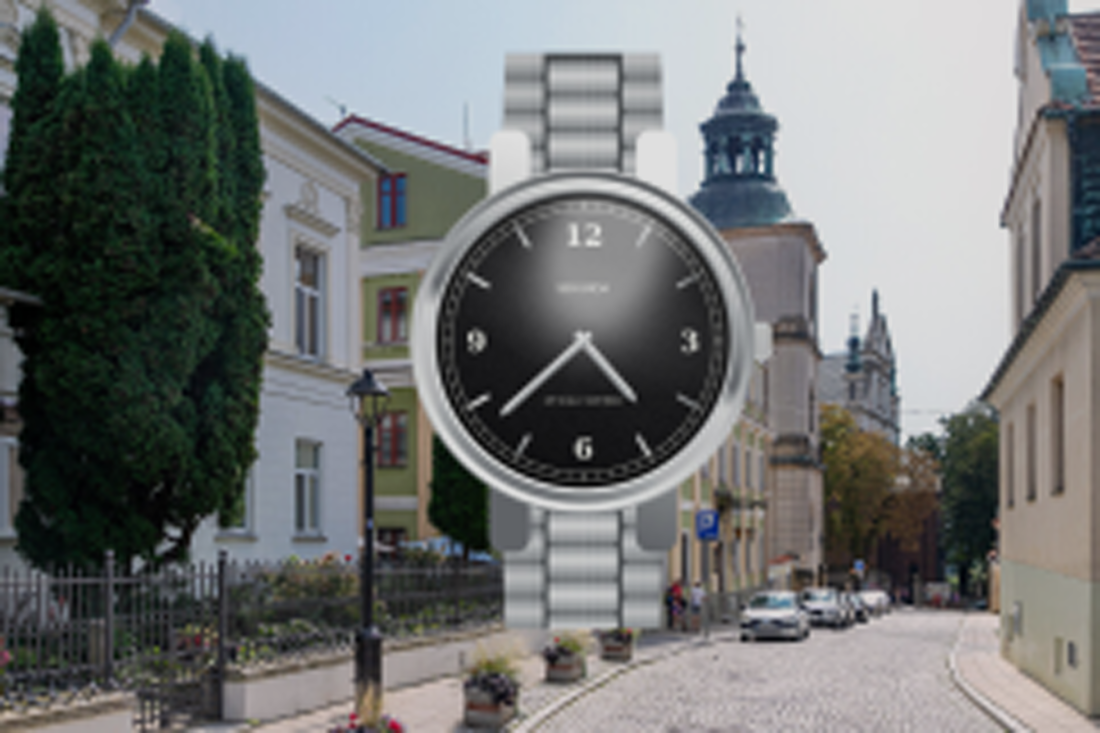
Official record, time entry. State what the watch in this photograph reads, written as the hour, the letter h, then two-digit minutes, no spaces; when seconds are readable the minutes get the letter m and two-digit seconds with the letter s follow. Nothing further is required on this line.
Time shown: 4h38
